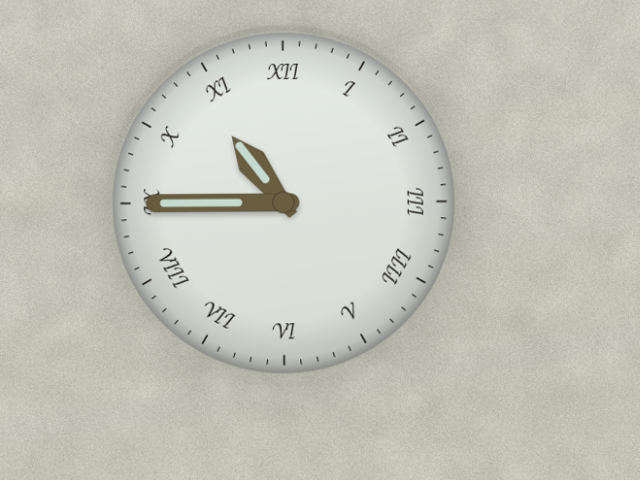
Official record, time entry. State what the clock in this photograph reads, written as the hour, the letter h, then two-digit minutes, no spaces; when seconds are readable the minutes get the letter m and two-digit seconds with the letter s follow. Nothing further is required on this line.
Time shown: 10h45
